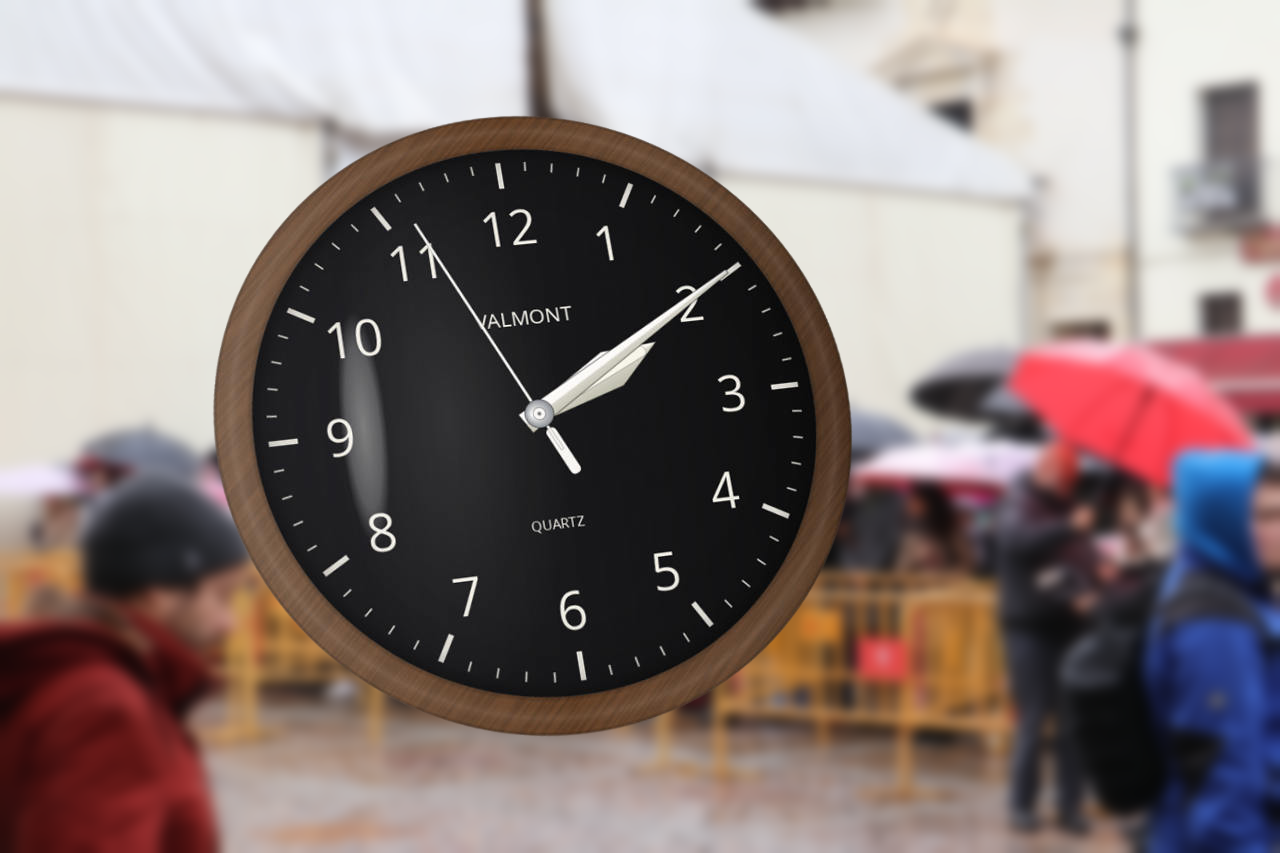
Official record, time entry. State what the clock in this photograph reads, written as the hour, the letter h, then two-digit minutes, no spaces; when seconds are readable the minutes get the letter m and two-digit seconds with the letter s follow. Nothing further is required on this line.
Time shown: 2h09m56s
